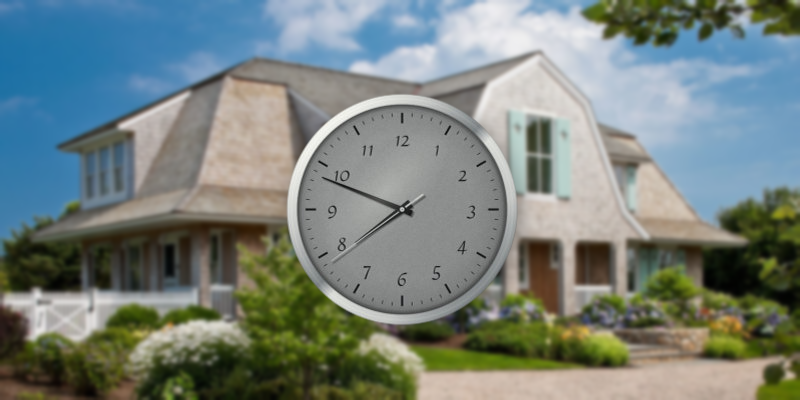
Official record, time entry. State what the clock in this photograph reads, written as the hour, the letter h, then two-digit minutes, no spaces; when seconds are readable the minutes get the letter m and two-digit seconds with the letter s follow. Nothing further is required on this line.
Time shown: 7h48m39s
